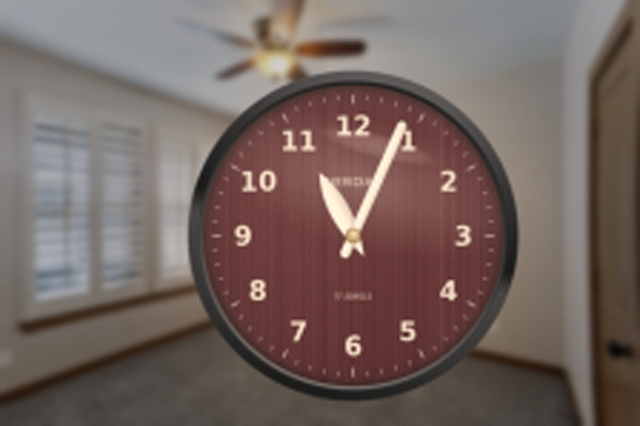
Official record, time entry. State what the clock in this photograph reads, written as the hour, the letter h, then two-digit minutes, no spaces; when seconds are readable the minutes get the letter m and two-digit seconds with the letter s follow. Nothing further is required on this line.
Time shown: 11h04
